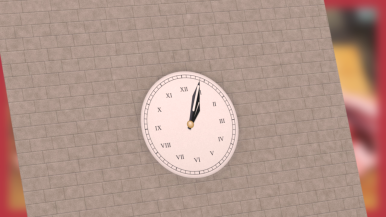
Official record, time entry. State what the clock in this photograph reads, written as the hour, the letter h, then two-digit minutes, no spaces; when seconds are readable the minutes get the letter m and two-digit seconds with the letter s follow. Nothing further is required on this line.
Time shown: 1h04
